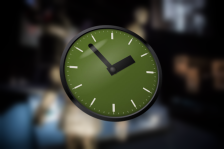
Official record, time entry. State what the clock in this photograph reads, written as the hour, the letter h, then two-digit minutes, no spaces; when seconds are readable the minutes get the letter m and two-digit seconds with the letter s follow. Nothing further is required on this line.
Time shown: 1h53
